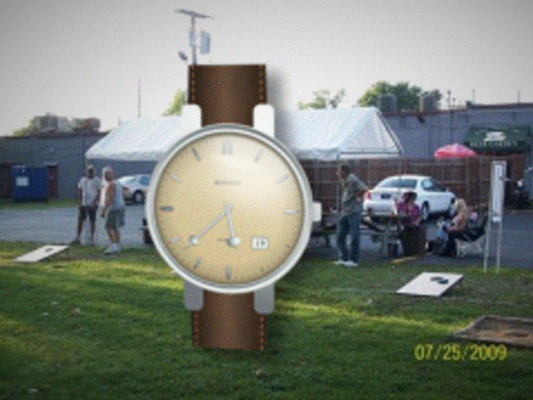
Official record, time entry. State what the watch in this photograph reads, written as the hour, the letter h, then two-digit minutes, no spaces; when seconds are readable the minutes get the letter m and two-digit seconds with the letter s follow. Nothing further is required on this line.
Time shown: 5h38
